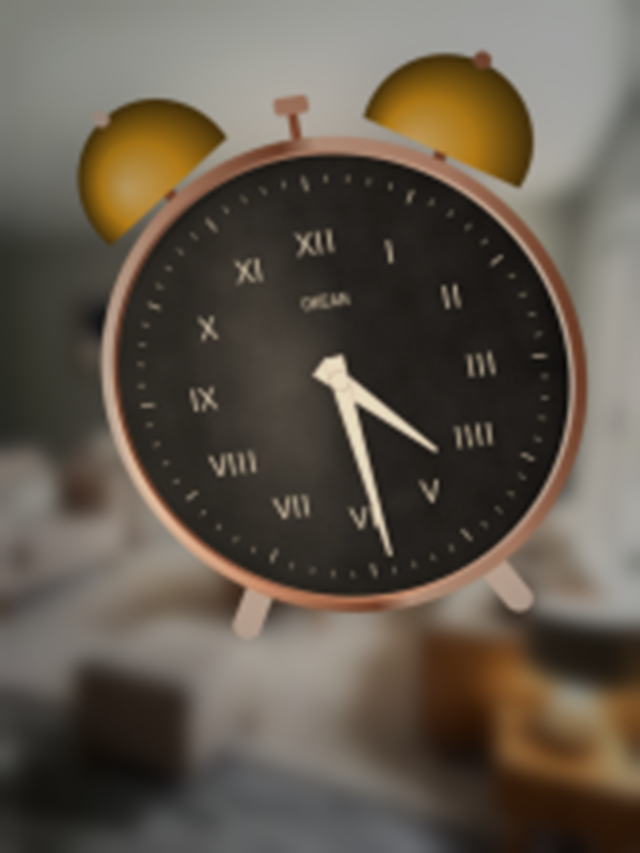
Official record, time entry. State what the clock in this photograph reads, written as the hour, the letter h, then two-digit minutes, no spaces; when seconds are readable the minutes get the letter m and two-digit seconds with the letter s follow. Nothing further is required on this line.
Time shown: 4h29
